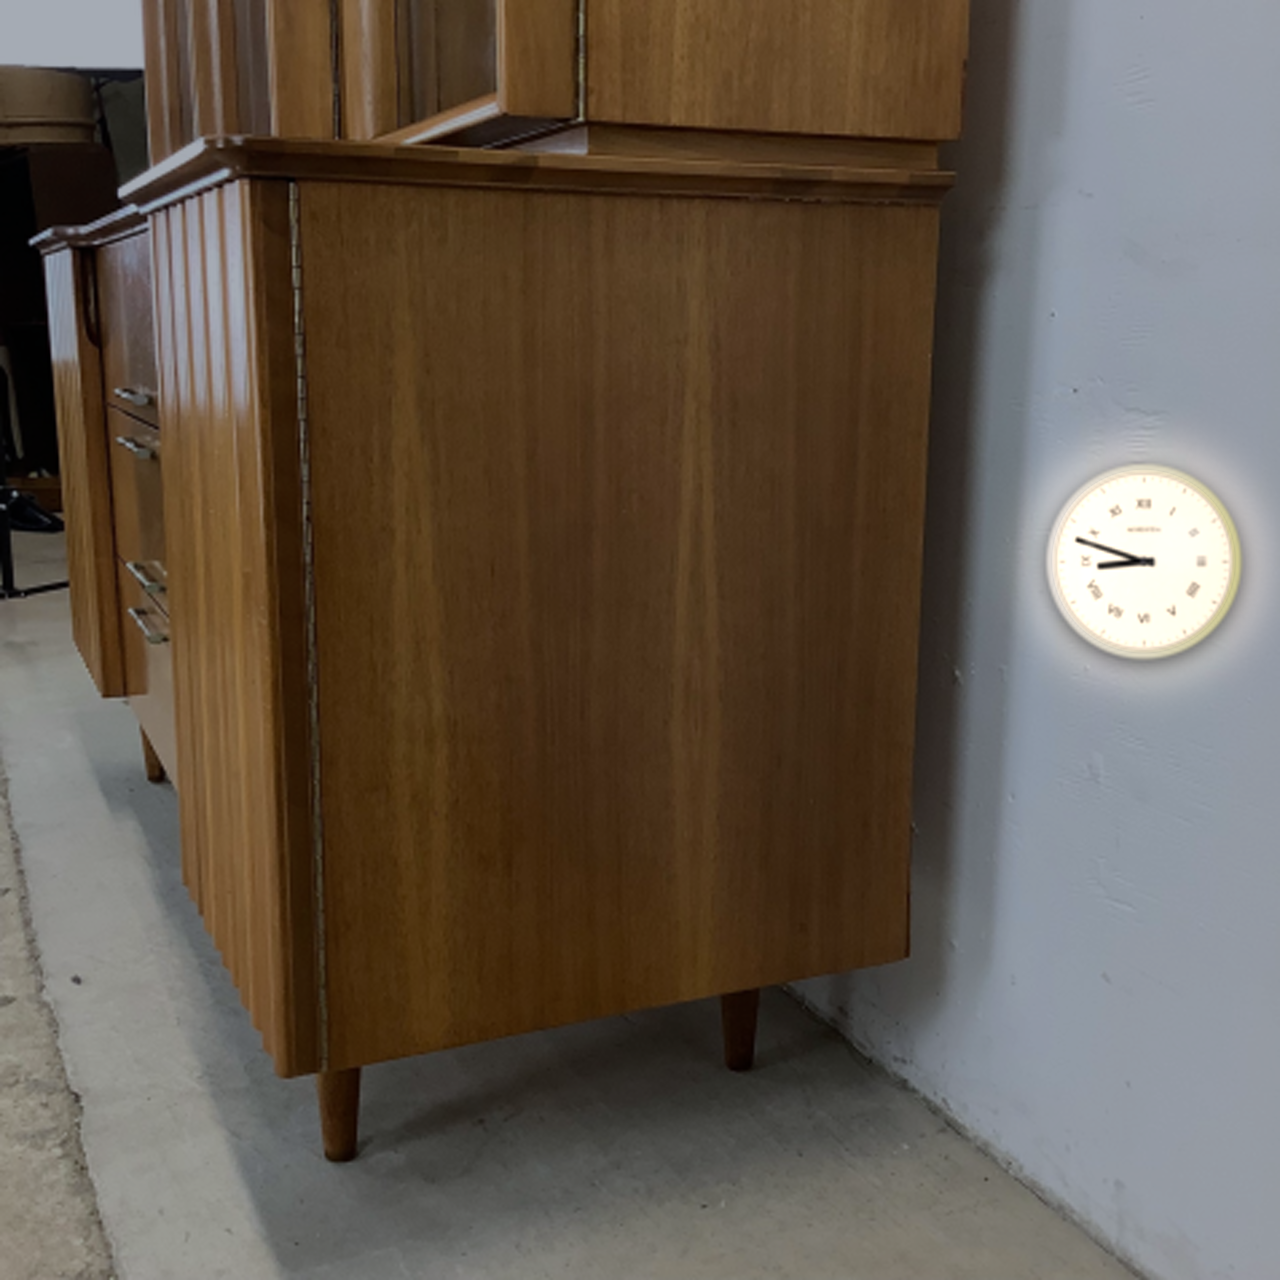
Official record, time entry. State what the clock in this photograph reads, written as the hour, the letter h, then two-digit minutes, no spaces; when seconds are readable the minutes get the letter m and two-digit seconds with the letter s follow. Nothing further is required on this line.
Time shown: 8h48
